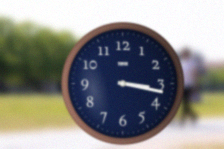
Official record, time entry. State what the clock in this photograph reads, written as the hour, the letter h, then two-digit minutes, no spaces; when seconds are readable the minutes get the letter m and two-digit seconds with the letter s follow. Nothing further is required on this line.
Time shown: 3h17
